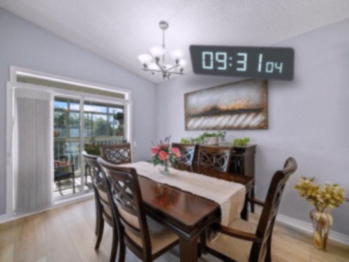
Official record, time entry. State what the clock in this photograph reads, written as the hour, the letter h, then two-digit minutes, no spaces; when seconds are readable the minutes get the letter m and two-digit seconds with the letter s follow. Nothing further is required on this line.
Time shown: 9h31
